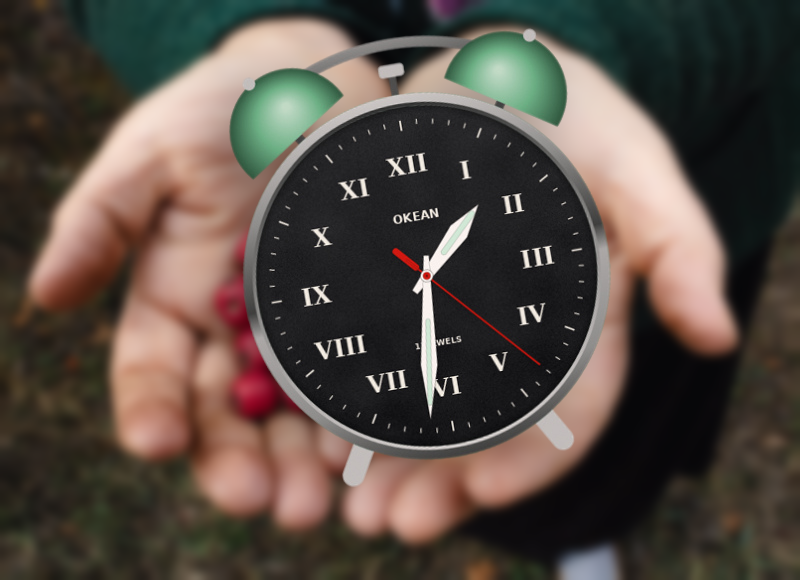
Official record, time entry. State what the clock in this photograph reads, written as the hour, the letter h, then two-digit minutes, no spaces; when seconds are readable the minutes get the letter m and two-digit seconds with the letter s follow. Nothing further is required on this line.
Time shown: 1h31m23s
